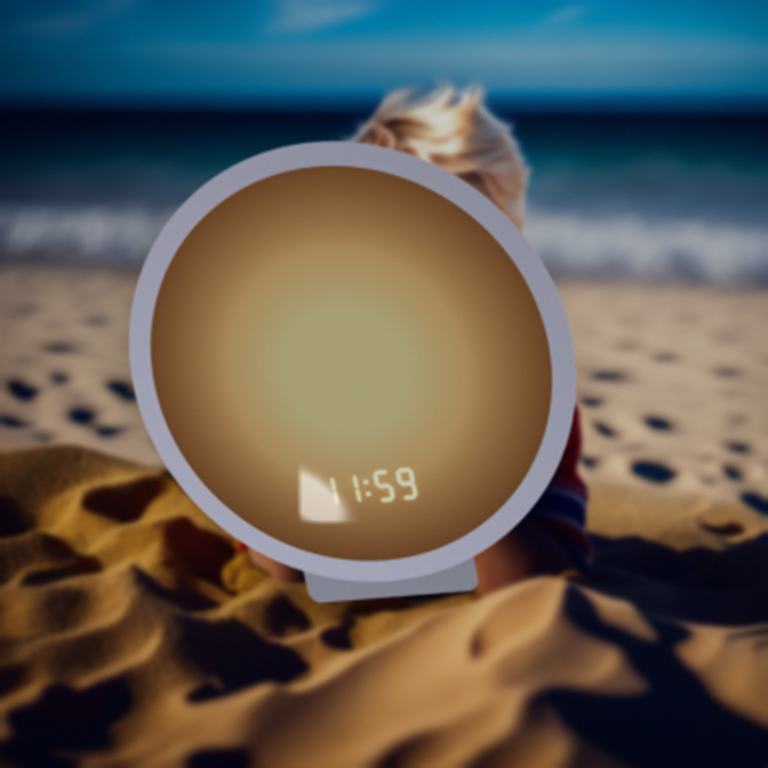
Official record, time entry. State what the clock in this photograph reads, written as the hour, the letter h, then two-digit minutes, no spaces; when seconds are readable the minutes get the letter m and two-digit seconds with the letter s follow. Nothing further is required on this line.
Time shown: 11h59
